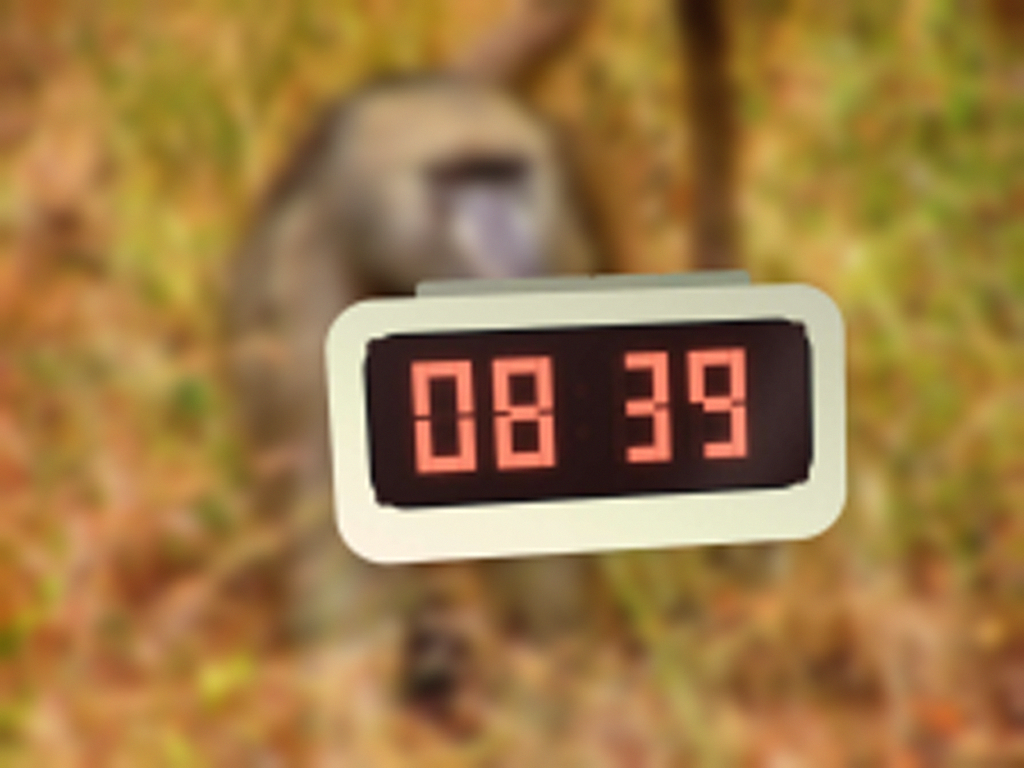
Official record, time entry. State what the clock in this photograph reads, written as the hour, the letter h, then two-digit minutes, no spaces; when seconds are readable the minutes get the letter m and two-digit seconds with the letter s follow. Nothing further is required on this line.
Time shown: 8h39
